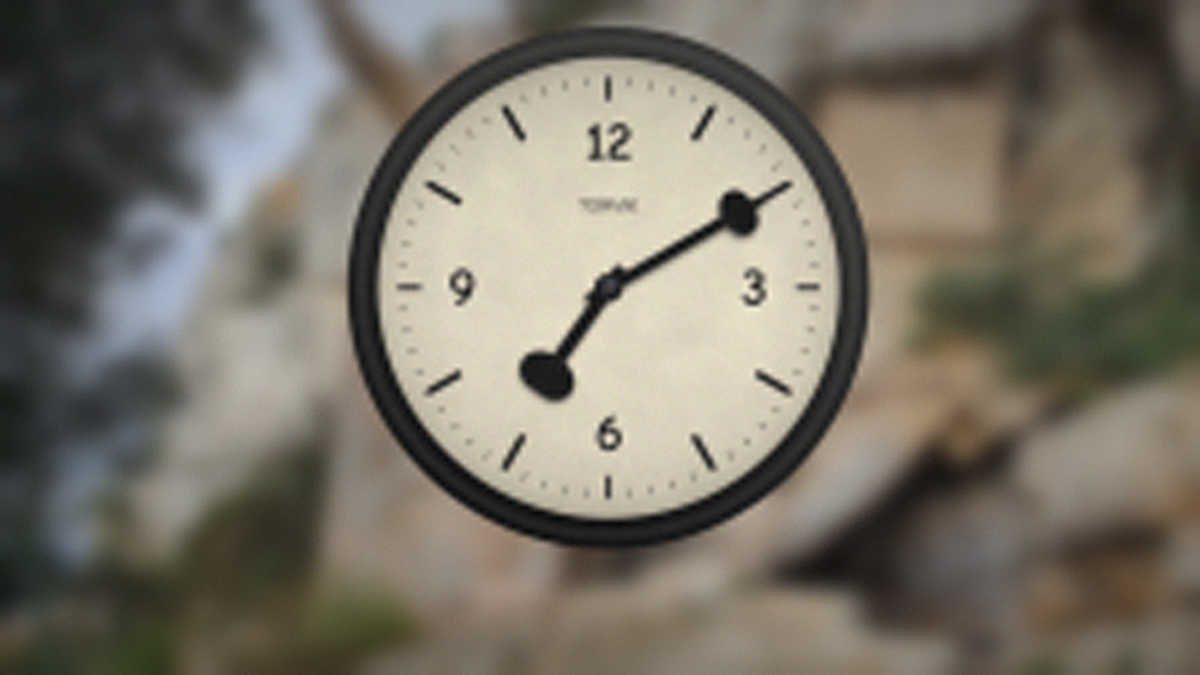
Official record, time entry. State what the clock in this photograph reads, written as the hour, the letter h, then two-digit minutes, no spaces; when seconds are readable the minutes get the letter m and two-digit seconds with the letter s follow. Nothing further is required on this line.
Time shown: 7h10
